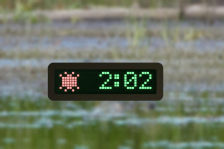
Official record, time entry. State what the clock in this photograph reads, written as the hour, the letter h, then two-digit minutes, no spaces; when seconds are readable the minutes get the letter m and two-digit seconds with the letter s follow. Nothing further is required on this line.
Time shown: 2h02
